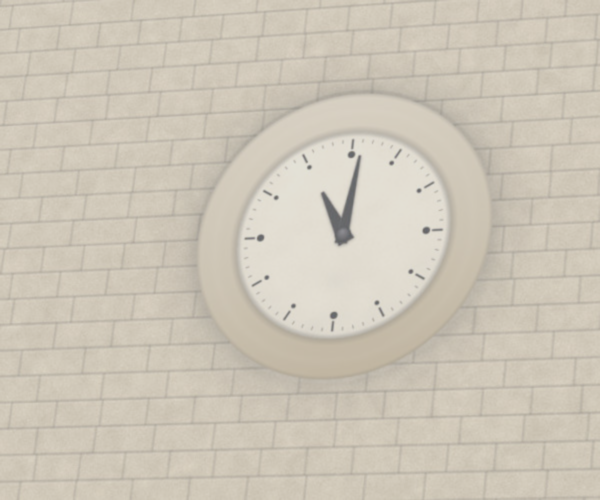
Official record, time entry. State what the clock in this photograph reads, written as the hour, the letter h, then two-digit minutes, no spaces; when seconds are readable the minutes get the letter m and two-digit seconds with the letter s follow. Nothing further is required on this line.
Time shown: 11h01
